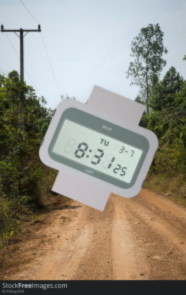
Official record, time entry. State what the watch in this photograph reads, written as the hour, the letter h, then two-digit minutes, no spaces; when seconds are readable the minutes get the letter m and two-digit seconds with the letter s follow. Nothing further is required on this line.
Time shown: 8h31m25s
